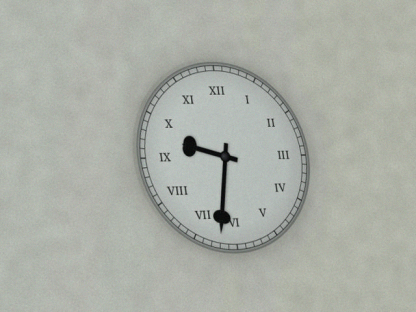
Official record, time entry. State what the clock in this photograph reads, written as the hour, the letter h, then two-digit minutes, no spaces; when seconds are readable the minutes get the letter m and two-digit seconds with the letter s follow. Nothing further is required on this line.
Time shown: 9h32
